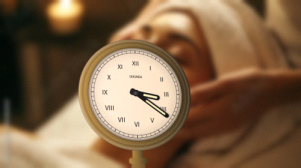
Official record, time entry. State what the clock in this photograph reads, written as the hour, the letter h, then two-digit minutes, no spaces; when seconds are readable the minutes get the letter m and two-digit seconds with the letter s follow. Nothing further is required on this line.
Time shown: 3h21
